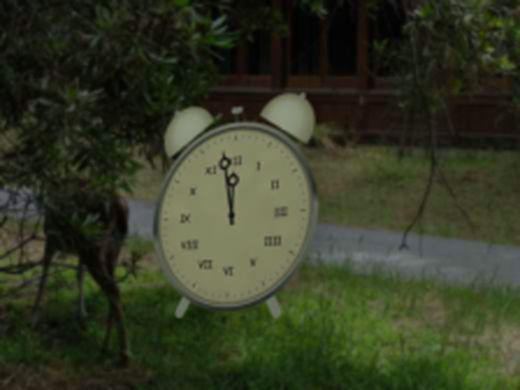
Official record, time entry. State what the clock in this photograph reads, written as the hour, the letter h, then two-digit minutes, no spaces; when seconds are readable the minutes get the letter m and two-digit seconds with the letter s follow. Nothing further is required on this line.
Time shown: 11h58
